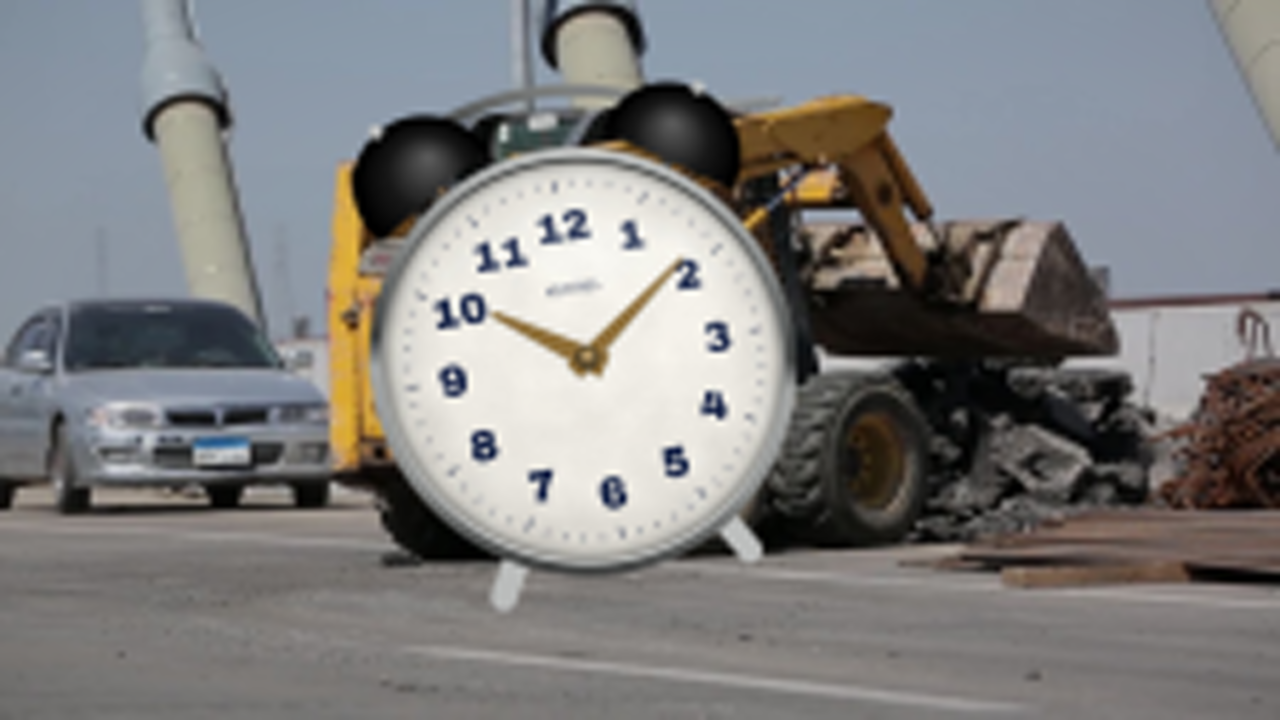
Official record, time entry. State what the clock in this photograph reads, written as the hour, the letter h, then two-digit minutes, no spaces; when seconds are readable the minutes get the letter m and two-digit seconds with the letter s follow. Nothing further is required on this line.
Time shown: 10h09
